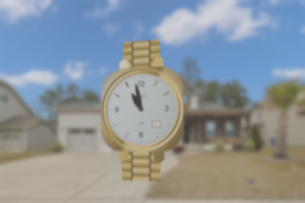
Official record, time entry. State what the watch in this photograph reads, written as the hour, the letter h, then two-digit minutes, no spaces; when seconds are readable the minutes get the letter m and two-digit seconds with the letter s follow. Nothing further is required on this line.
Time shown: 10h58
